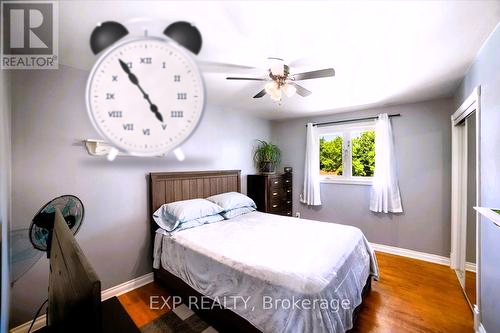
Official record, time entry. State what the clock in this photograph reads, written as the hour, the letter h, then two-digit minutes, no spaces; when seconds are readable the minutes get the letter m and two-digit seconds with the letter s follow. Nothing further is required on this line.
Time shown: 4h54
